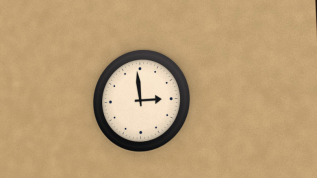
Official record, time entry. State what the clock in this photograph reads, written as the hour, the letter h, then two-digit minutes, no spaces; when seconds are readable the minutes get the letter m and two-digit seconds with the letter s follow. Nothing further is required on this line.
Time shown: 2h59
